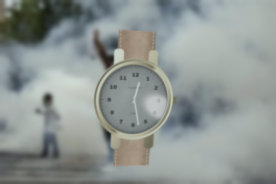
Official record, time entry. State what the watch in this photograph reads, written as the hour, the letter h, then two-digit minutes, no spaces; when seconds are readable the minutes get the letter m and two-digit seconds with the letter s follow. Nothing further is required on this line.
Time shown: 12h28
